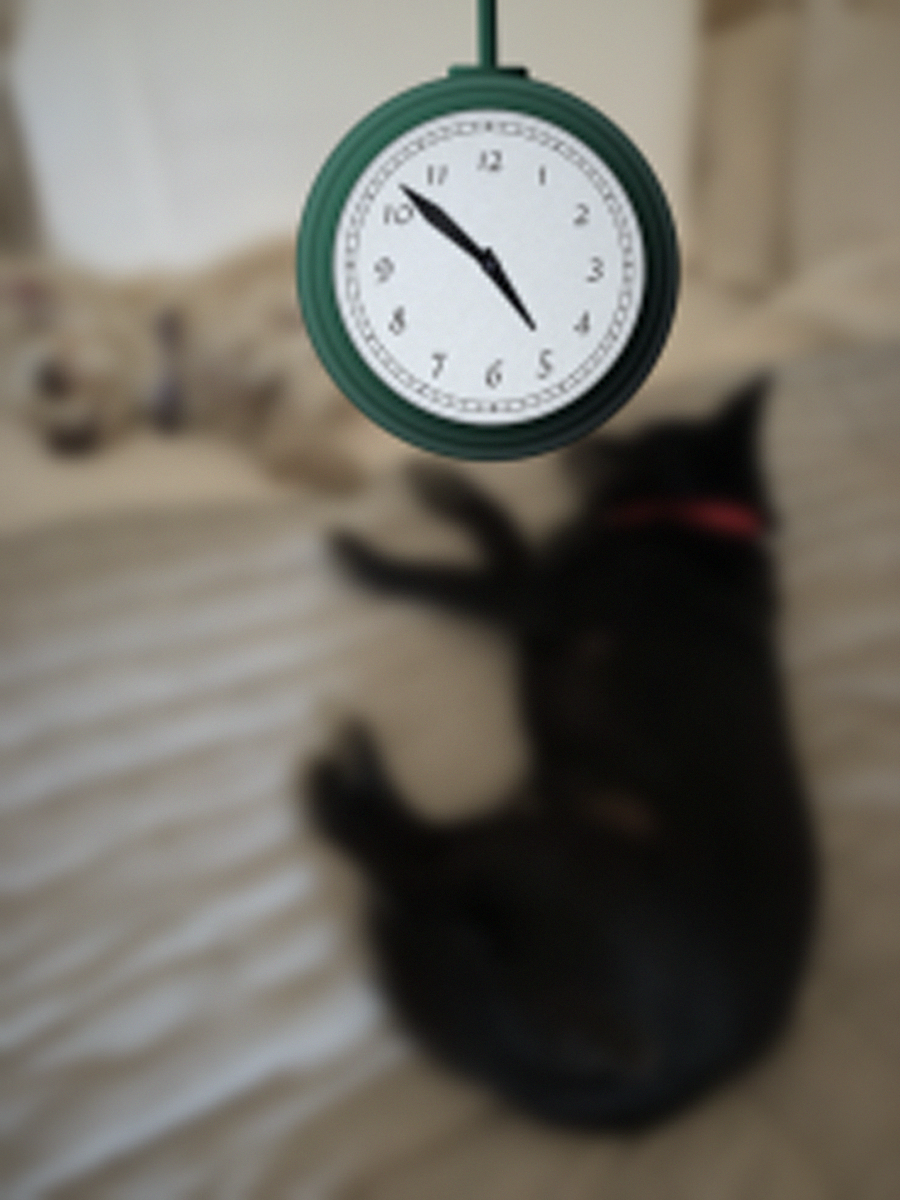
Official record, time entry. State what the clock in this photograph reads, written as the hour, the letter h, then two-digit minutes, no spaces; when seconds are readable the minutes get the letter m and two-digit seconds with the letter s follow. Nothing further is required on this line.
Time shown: 4h52
